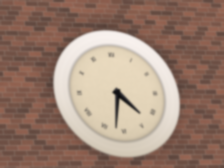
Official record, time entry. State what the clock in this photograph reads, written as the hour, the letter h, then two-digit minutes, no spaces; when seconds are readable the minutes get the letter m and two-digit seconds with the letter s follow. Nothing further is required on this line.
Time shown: 4h32
